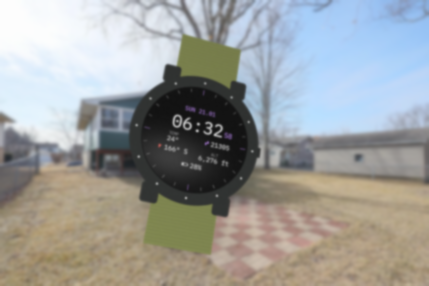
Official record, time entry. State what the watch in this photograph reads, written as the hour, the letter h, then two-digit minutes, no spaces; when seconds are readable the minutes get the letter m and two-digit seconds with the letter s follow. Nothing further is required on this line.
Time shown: 6h32
